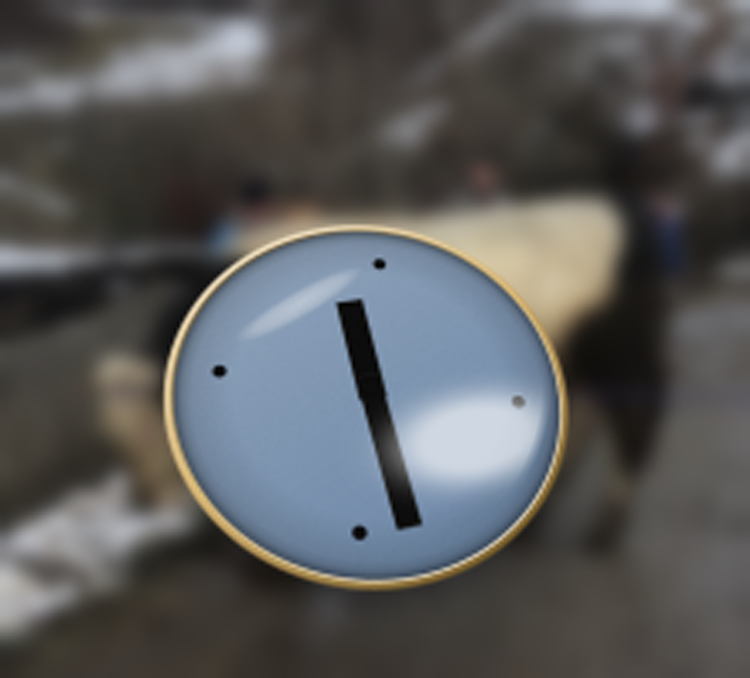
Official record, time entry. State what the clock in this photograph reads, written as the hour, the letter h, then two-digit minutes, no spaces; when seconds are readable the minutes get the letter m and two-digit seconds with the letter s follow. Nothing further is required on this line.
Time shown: 11h27
